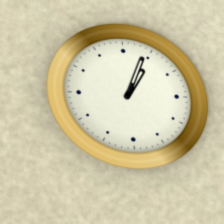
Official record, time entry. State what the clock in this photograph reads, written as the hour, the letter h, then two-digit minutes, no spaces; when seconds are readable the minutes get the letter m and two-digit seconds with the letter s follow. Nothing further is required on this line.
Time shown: 1h04
